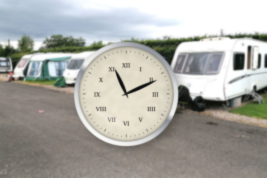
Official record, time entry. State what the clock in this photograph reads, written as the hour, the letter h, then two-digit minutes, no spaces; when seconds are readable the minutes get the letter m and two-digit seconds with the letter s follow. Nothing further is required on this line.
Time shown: 11h11
